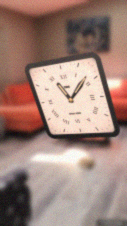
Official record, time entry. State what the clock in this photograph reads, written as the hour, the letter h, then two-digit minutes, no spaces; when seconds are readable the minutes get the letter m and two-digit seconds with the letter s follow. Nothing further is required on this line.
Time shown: 11h08
